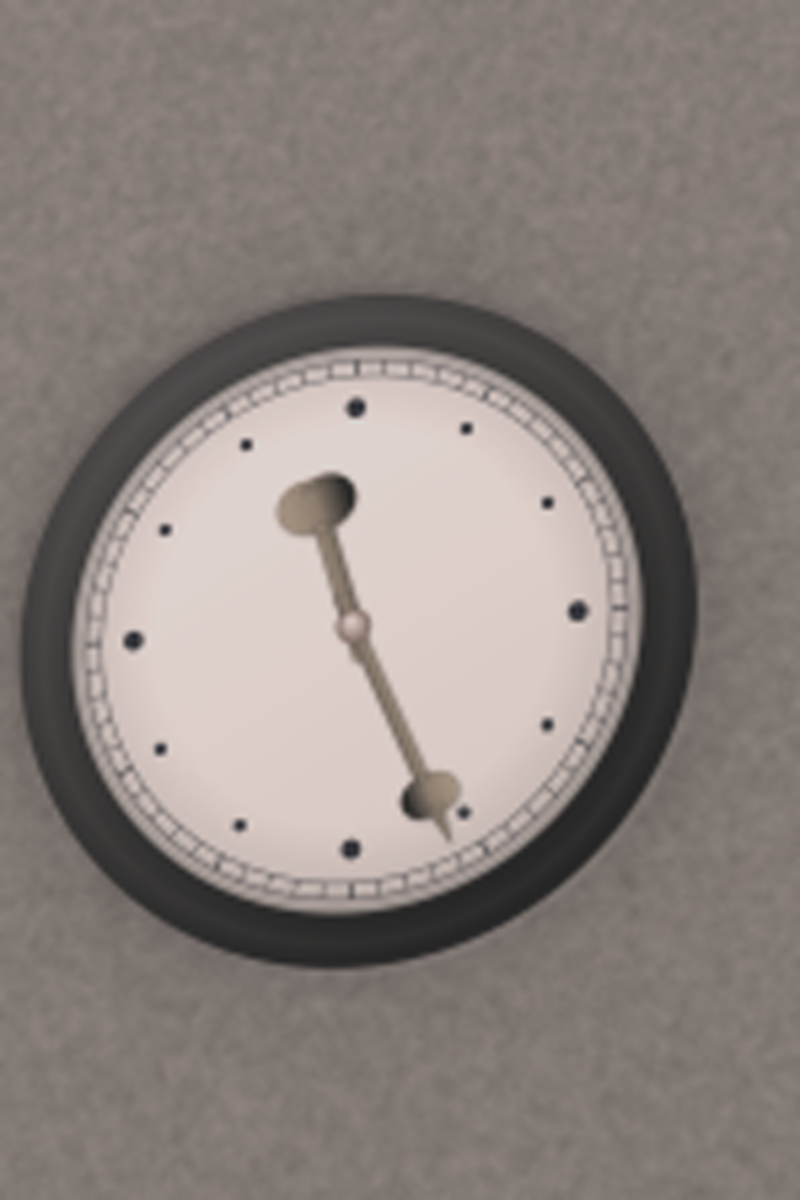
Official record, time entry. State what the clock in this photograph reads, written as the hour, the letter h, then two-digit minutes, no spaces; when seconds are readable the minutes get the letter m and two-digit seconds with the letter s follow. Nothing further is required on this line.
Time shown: 11h26
